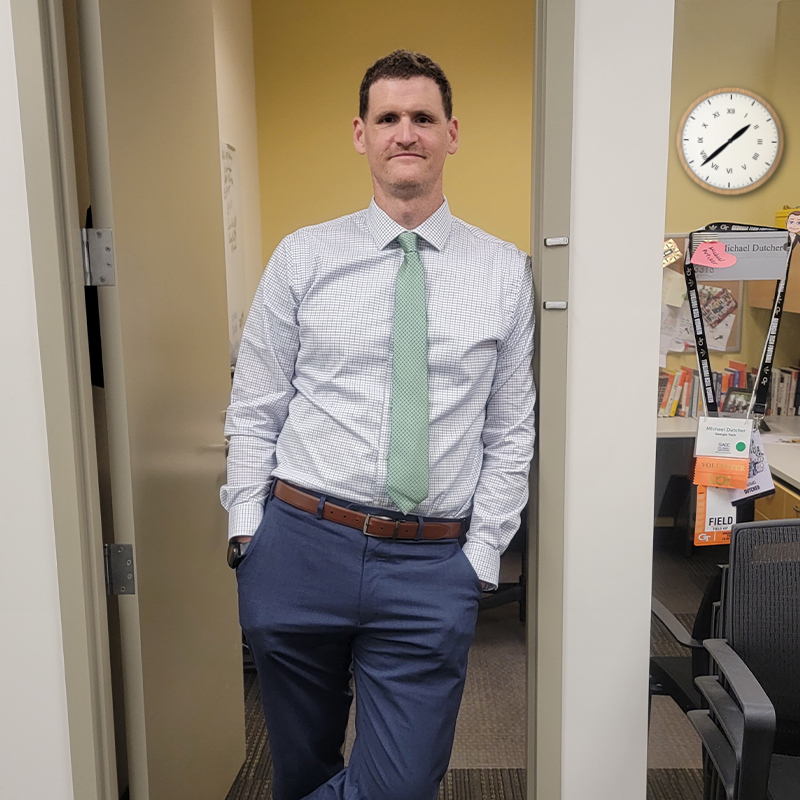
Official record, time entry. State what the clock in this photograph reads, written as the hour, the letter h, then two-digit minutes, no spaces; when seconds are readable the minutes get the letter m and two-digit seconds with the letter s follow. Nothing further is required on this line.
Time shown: 1h38
